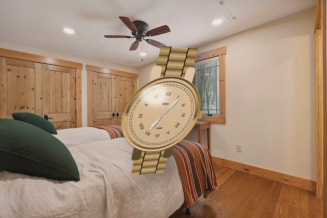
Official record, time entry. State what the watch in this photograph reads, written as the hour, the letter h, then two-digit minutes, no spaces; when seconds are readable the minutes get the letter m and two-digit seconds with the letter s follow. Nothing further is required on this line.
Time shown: 7h06
